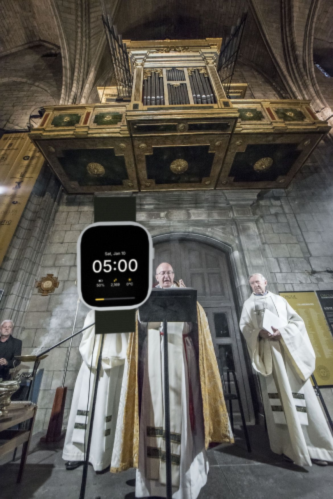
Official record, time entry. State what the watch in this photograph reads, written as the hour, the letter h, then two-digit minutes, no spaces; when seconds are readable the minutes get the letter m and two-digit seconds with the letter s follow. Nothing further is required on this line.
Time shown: 5h00
